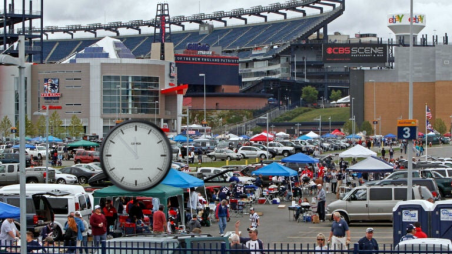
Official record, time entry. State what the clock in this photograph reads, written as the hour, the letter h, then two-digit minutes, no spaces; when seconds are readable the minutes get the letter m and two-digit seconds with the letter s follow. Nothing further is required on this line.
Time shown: 11h53
